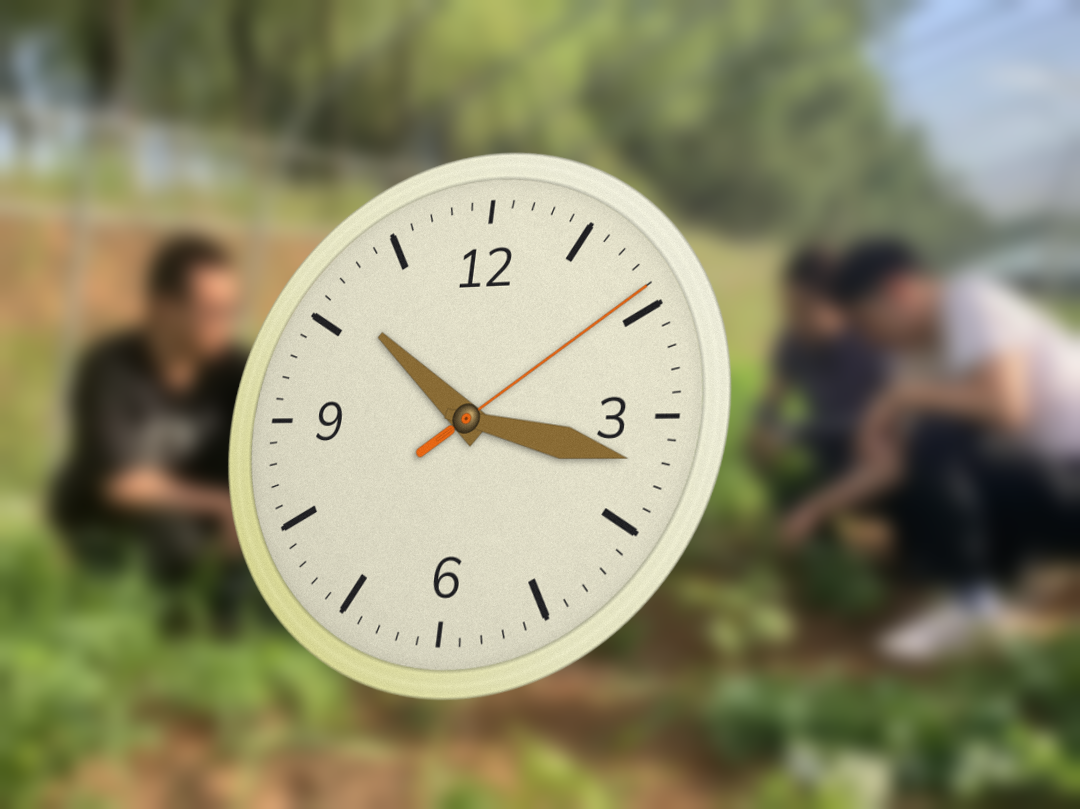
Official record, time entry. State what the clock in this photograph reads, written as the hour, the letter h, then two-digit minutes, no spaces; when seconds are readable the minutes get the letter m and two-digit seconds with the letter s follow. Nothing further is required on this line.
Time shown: 10h17m09s
